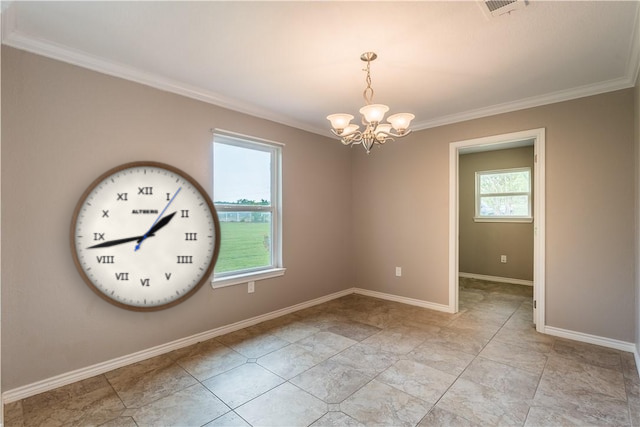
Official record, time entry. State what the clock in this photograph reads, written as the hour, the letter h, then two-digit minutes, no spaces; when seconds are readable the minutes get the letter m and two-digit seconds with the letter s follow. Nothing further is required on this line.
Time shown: 1h43m06s
